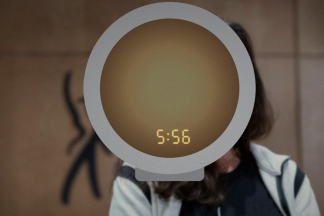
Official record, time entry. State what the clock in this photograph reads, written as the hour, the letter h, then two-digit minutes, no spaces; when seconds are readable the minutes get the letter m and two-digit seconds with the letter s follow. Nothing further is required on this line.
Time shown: 5h56
